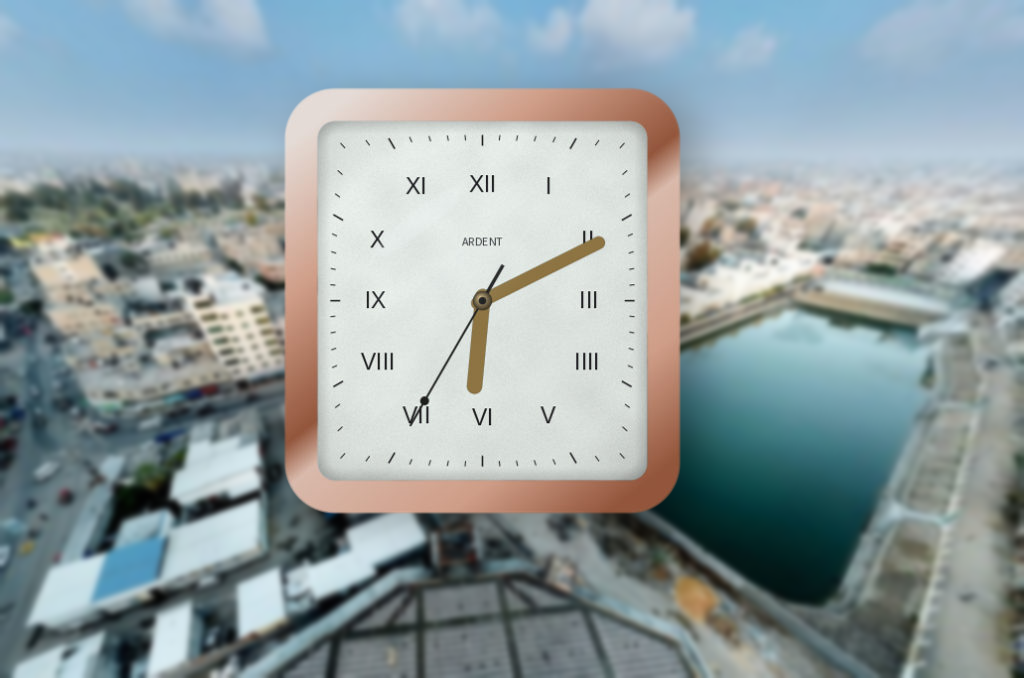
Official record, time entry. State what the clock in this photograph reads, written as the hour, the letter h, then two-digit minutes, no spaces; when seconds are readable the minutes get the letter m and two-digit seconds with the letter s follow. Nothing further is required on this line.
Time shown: 6h10m35s
